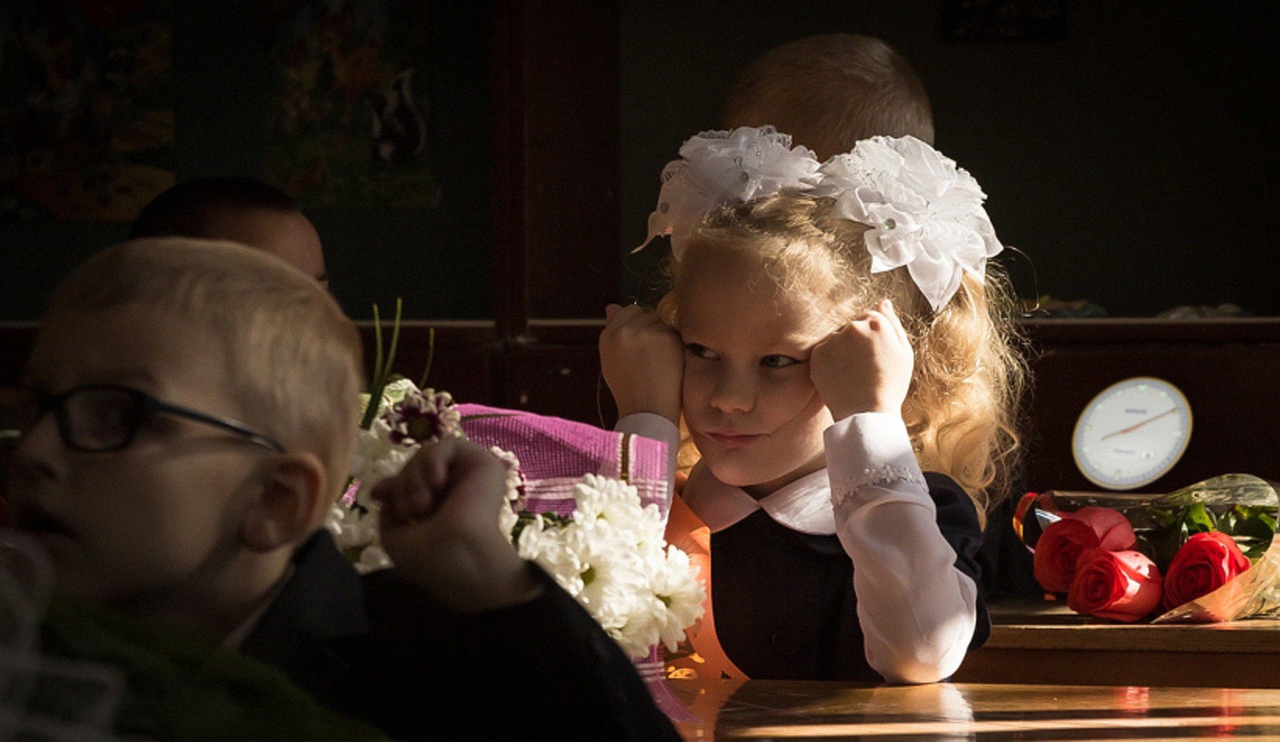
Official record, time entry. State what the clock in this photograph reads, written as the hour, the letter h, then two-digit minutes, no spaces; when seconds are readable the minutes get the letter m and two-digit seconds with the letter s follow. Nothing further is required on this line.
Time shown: 8h10
